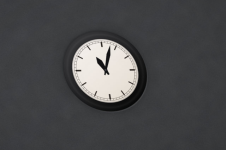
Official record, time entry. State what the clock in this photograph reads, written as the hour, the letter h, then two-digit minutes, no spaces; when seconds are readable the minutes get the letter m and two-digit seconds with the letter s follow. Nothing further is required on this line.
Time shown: 11h03
